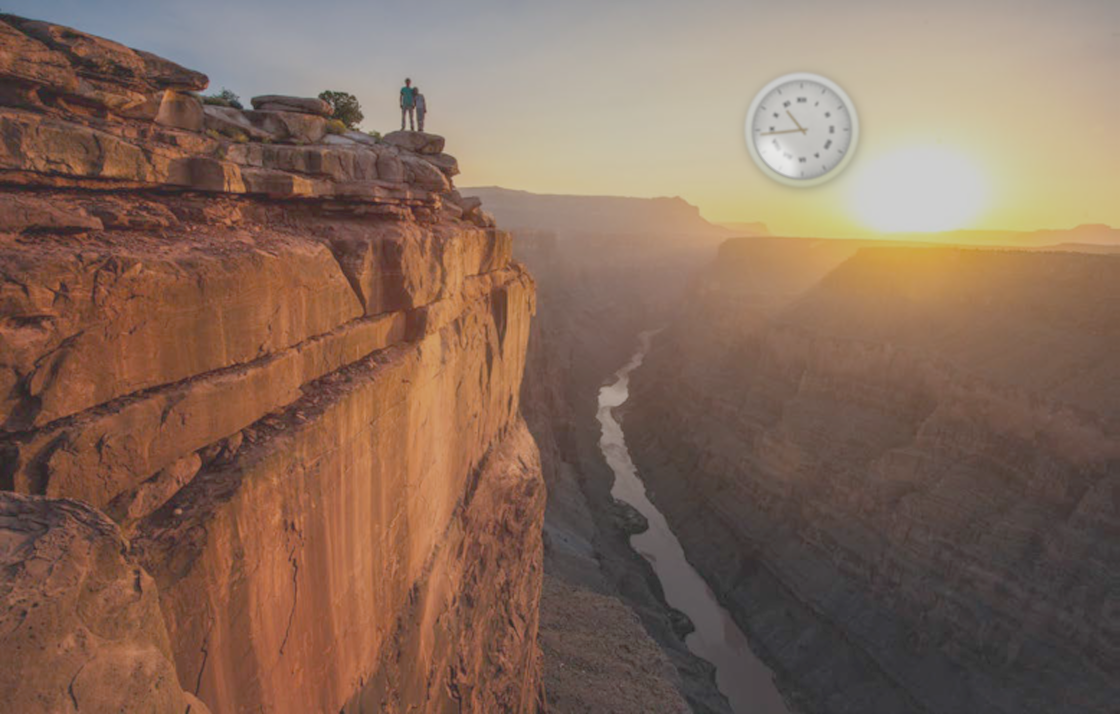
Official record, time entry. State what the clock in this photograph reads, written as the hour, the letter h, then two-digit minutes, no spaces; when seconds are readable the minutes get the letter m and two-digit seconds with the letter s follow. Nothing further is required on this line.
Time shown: 10h44
